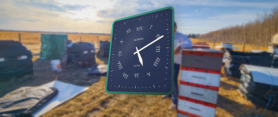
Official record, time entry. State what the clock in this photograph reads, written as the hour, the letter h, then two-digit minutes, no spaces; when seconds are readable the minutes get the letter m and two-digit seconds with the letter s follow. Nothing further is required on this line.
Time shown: 5h11
